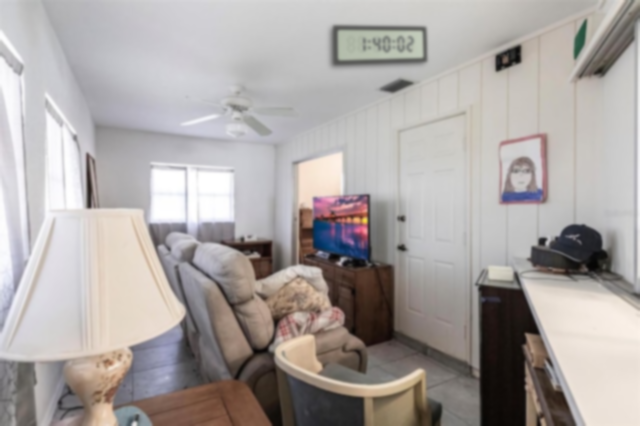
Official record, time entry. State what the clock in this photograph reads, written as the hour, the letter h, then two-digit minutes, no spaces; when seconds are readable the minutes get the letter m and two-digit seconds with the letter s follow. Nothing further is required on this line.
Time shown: 1h40m02s
